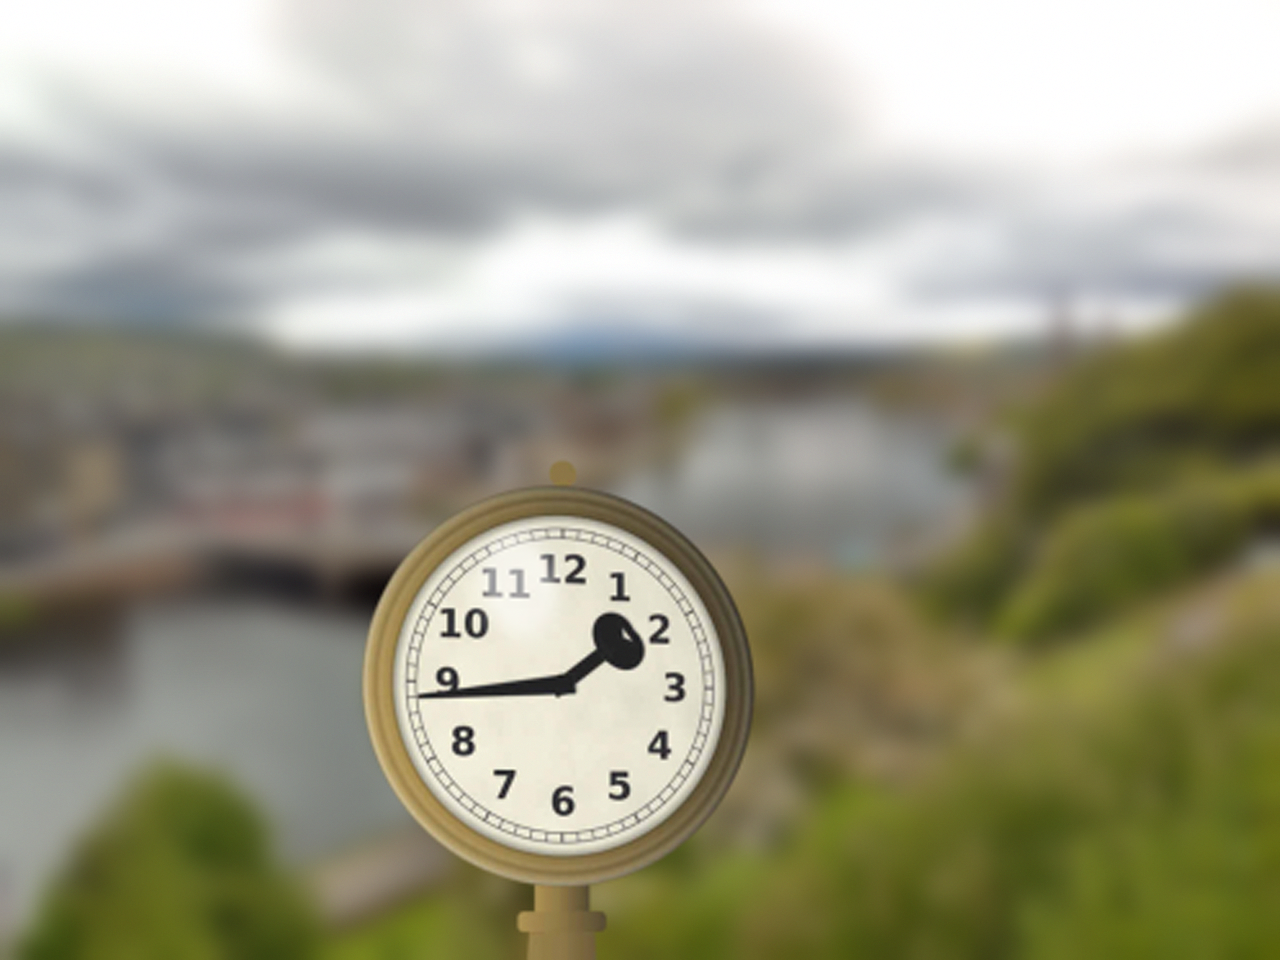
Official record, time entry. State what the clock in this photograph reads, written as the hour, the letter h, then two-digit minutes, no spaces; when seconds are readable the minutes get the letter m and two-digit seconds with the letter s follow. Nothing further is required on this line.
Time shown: 1h44
